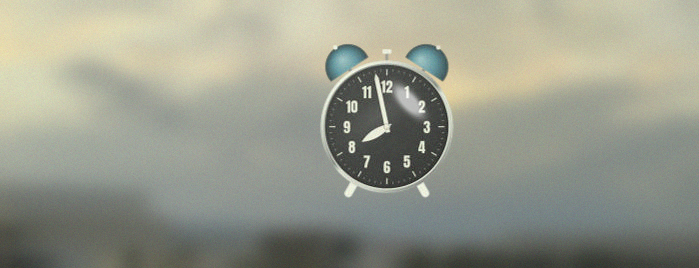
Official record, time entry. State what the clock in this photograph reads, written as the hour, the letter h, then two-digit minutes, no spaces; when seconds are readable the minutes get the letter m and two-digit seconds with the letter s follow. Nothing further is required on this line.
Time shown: 7h58
